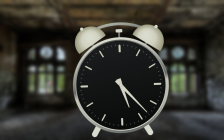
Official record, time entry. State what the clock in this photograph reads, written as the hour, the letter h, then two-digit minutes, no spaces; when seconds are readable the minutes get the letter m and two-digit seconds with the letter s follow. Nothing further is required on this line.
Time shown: 5h23
